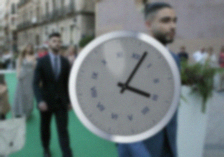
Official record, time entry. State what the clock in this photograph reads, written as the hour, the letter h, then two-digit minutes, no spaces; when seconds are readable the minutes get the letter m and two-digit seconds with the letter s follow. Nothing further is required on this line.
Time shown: 3h02
